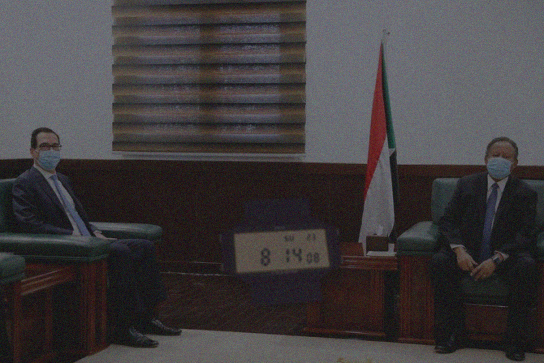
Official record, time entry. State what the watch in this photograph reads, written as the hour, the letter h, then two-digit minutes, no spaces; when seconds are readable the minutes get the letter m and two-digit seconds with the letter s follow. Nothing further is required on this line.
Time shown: 8h14m08s
